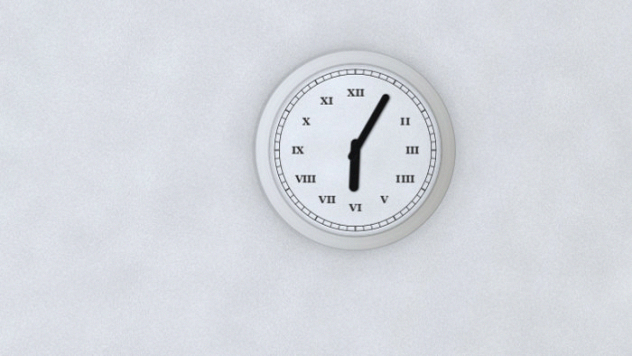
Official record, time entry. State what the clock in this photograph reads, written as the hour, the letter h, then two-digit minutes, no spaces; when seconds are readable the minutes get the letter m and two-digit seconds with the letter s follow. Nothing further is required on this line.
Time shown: 6h05
